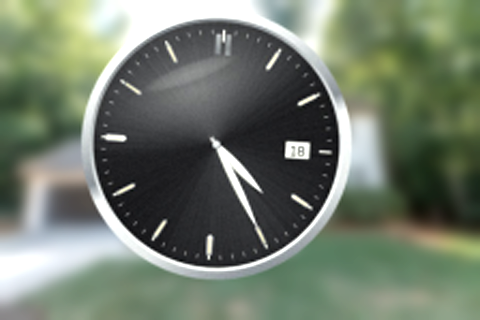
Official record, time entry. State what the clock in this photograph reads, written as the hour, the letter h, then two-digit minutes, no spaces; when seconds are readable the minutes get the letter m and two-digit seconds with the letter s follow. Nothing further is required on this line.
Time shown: 4h25
